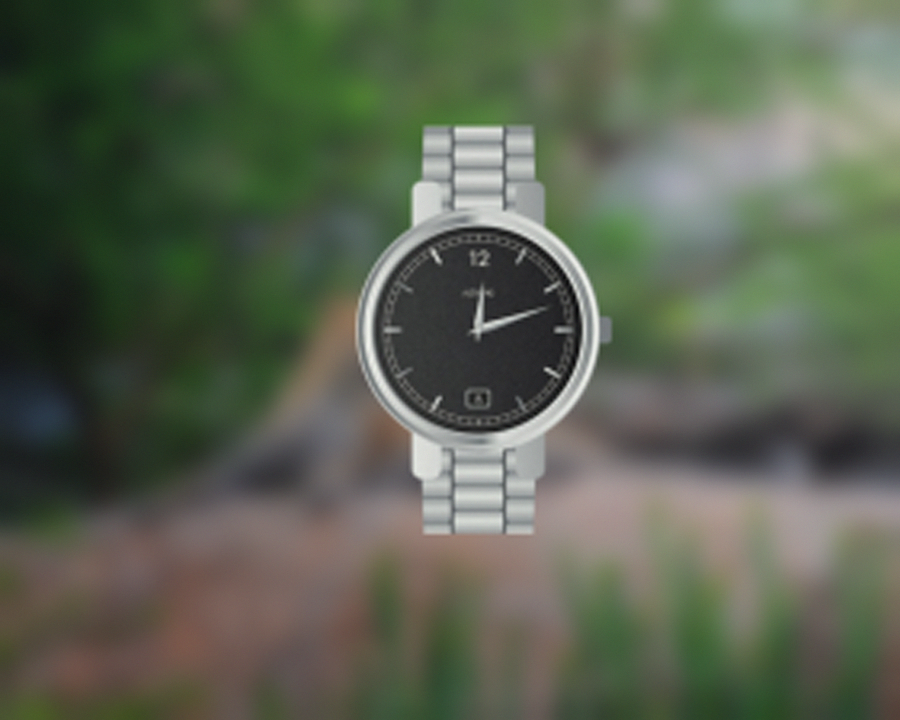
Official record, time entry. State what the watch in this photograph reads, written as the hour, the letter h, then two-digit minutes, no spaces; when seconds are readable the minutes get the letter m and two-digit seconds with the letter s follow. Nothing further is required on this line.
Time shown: 12h12
